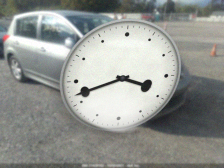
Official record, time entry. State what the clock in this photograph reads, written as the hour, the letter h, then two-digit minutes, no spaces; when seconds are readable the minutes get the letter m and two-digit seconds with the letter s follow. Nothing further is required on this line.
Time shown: 3h42
